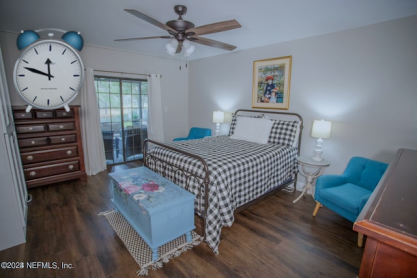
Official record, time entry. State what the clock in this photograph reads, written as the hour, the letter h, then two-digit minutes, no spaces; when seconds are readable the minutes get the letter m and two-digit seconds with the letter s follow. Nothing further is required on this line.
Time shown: 11h48
